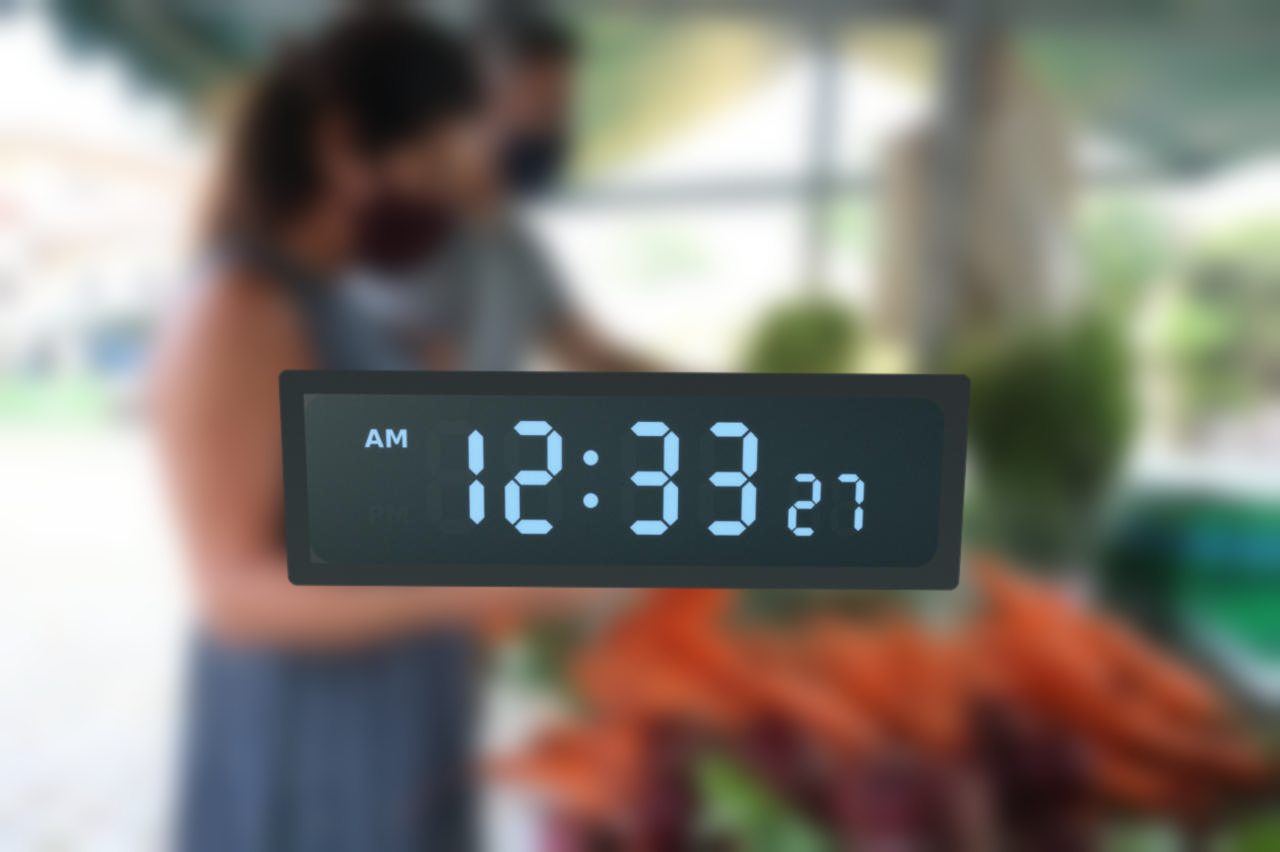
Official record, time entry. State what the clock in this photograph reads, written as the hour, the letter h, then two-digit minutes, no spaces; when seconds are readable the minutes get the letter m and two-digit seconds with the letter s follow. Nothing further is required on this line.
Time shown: 12h33m27s
